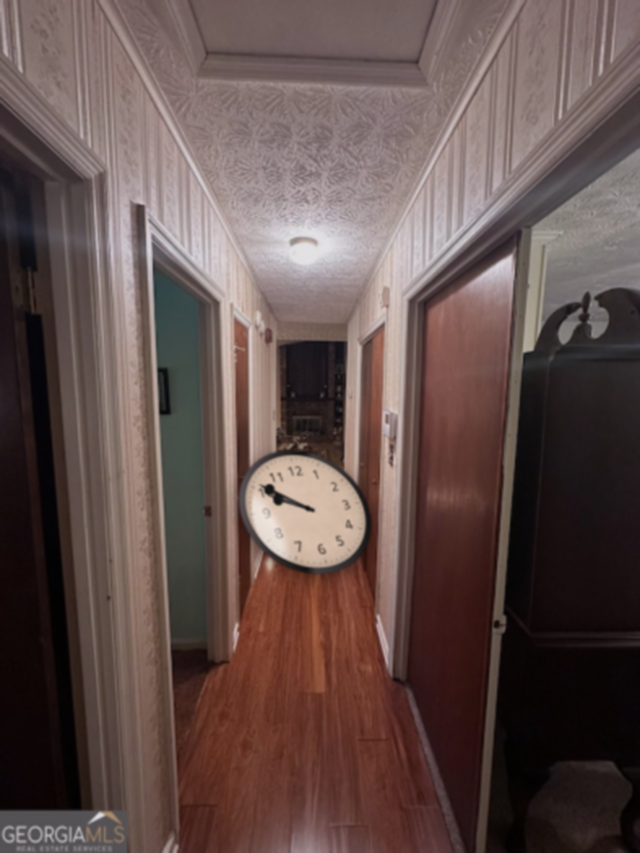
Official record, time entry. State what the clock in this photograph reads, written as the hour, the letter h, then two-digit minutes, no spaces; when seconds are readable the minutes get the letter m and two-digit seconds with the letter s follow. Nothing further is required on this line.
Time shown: 9h51
